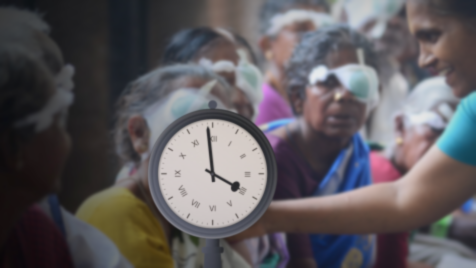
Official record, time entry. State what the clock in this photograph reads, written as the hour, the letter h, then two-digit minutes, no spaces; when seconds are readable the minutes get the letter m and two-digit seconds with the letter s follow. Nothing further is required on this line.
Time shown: 3h59
